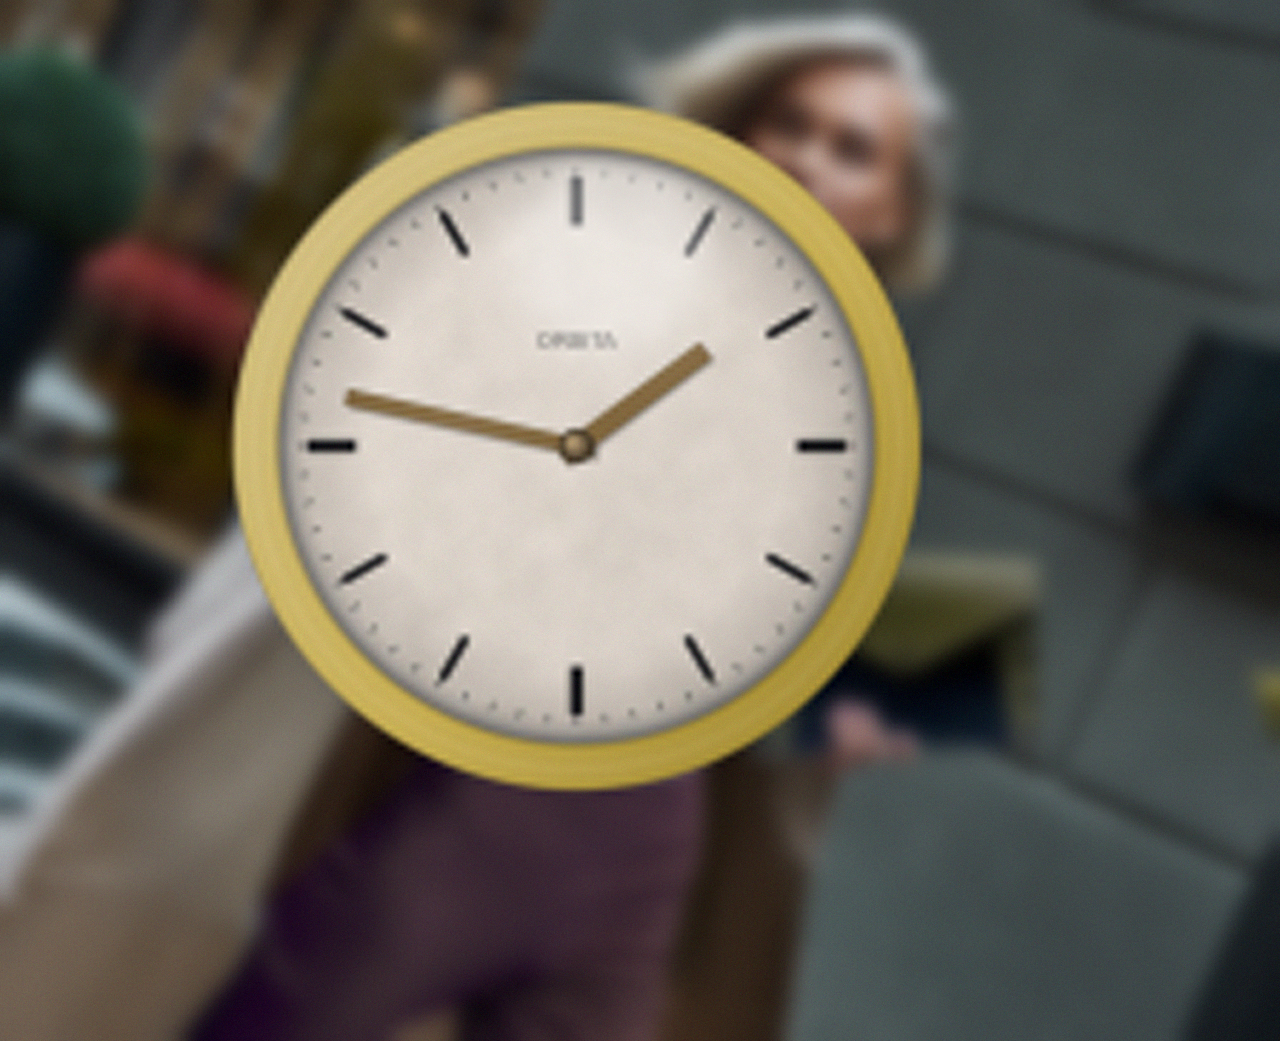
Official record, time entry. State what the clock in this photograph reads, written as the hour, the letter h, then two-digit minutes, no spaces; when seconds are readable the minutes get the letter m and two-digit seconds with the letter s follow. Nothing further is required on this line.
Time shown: 1h47
